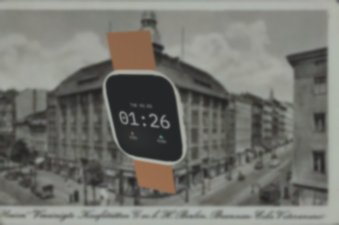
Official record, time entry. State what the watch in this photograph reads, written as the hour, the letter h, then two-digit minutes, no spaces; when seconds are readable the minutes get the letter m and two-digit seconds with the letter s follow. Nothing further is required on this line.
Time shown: 1h26
